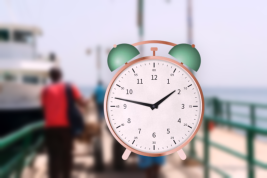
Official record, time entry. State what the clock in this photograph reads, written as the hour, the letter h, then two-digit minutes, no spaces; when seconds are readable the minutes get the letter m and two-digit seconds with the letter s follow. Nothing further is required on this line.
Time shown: 1h47
